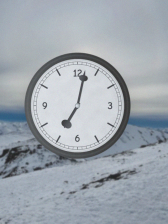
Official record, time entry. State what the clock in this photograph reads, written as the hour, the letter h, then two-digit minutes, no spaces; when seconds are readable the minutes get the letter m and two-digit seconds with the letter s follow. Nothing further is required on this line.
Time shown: 7h02
